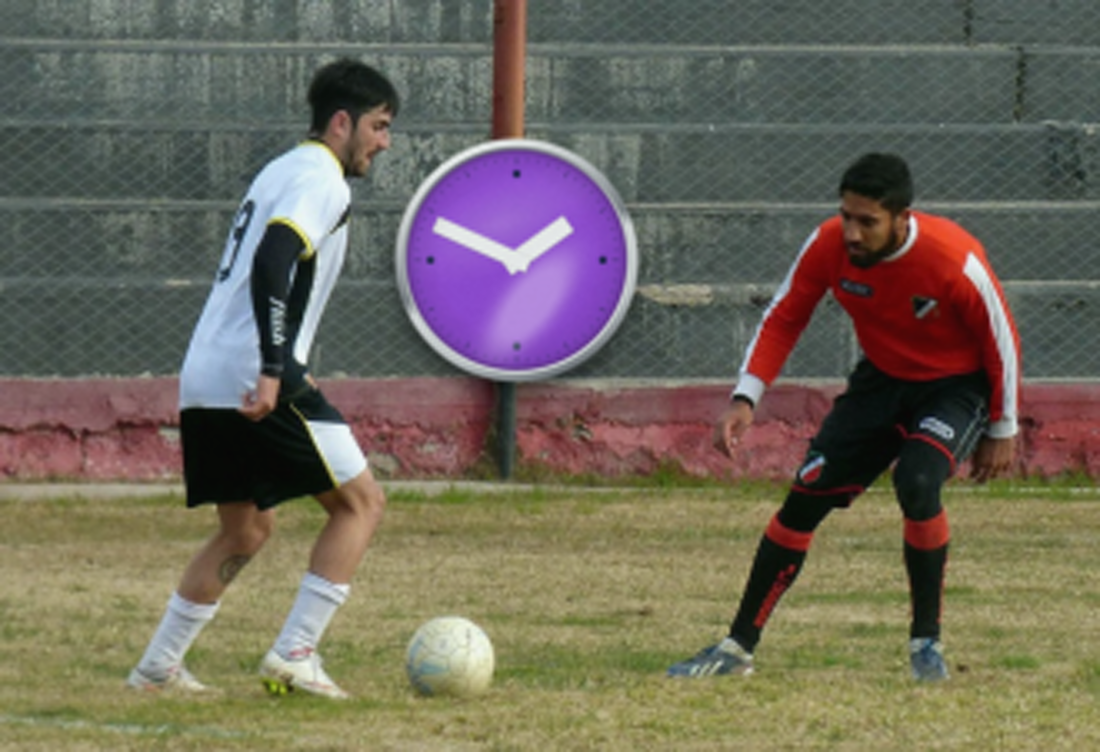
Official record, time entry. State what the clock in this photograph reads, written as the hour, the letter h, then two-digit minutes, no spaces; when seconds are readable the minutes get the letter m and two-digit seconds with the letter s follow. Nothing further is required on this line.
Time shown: 1h49
